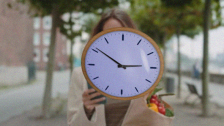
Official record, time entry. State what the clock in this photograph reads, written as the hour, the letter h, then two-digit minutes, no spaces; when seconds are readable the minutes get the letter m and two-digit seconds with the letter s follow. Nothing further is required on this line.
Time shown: 2h51
